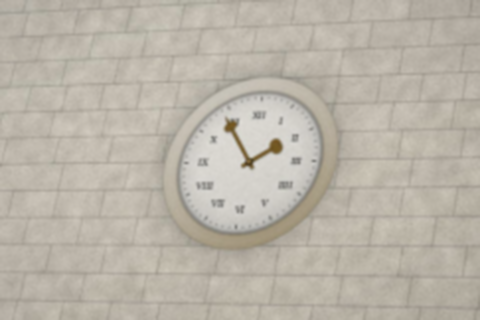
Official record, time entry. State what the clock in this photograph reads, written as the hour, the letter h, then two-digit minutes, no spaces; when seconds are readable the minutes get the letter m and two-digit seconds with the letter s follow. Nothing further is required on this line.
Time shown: 1h54
